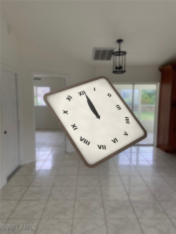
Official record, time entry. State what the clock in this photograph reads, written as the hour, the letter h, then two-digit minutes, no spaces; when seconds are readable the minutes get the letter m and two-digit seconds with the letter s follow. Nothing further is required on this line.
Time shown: 12h01
